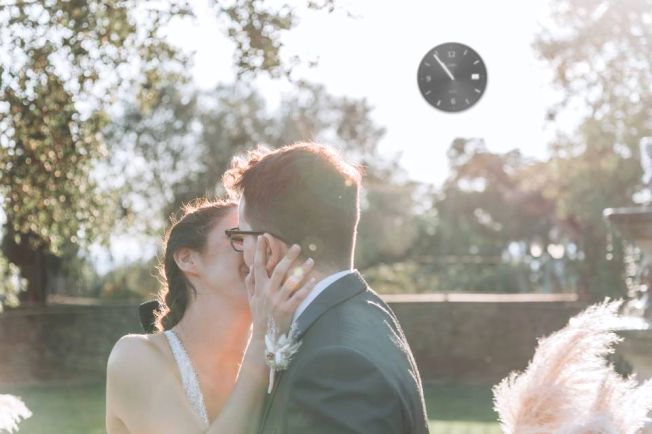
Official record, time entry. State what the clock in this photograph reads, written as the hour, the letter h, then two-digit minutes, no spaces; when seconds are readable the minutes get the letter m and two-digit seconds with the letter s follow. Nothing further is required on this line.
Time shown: 10h54
